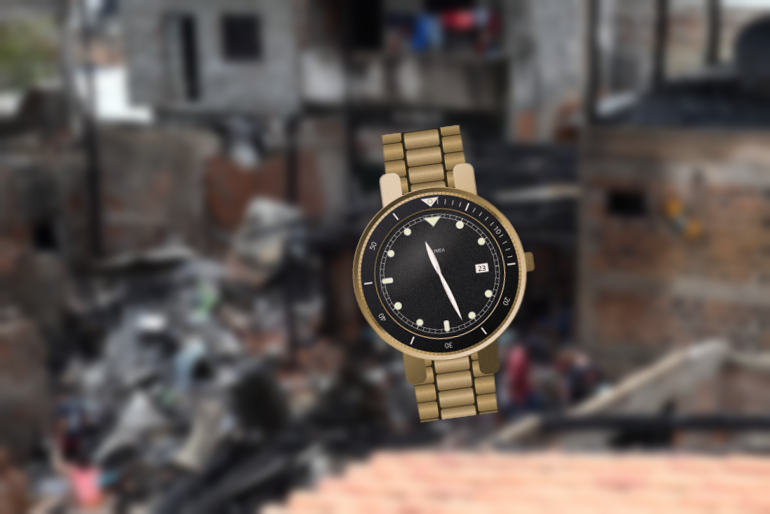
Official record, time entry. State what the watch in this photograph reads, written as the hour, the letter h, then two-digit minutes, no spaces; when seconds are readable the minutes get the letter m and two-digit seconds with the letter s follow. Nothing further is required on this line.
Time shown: 11h27
